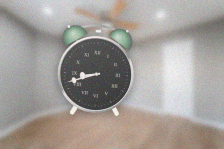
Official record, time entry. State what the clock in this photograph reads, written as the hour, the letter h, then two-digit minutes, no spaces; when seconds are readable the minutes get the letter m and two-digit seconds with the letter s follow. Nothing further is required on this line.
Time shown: 8h42
